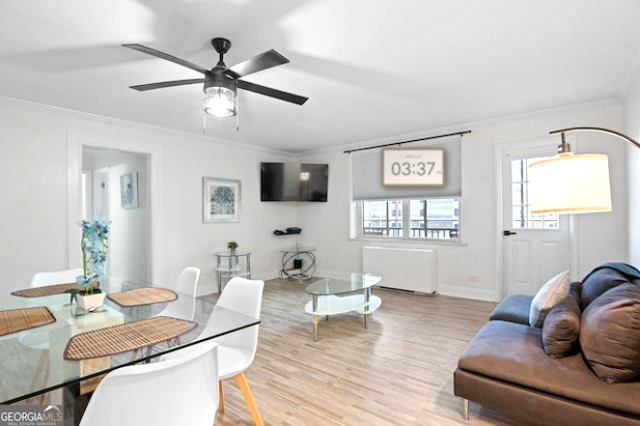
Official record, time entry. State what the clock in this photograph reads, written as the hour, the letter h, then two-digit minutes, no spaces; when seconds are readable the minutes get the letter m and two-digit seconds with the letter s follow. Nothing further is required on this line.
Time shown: 3h37
